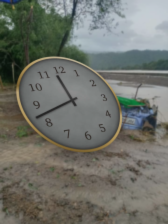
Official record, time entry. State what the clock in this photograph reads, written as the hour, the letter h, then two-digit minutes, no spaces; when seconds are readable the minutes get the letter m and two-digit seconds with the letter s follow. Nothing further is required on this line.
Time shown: 11h42
